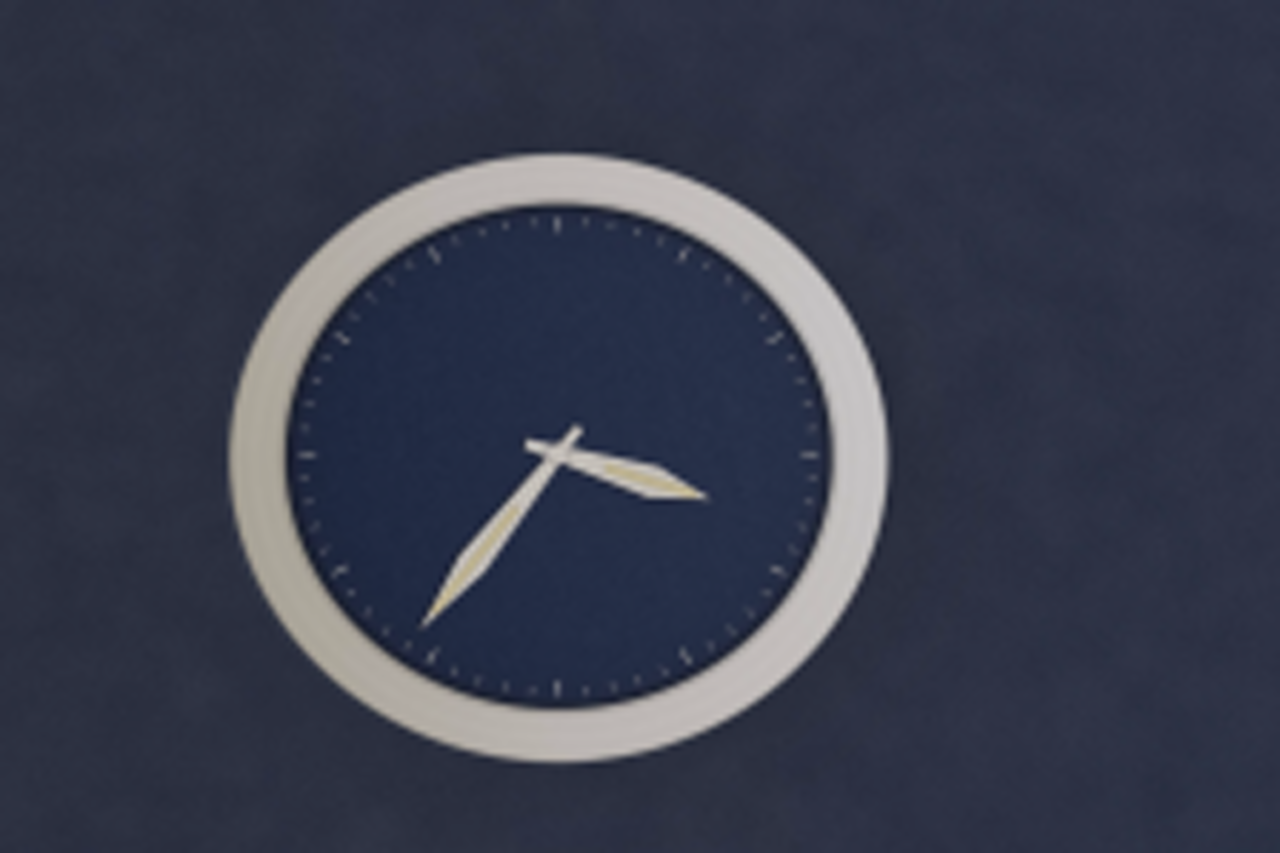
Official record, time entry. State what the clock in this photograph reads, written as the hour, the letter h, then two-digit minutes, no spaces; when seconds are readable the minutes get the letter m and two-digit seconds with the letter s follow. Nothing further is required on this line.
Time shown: 3h36
